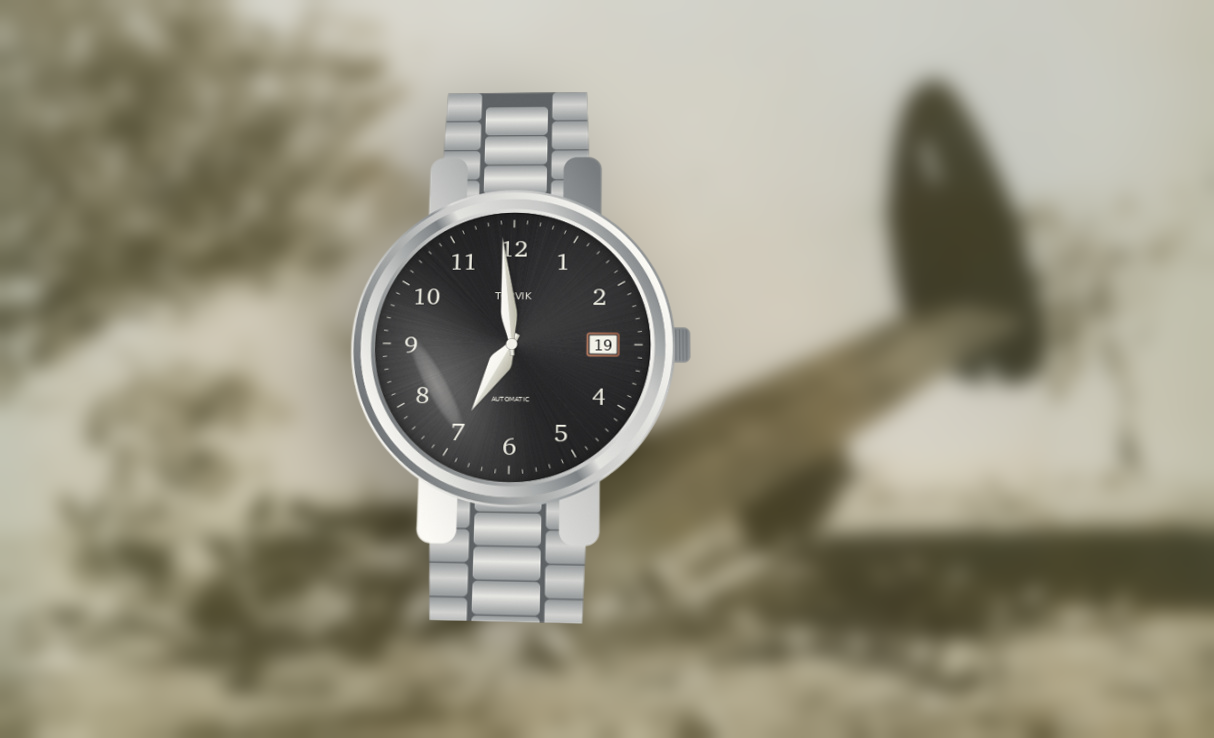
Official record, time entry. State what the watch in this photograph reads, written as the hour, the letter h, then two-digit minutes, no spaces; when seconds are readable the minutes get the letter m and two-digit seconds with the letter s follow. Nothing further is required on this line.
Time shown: 6h59
